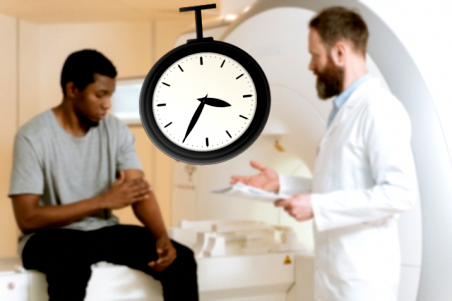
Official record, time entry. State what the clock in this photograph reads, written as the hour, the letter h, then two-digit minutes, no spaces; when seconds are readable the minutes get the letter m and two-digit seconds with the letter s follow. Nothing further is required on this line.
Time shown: 3h35
